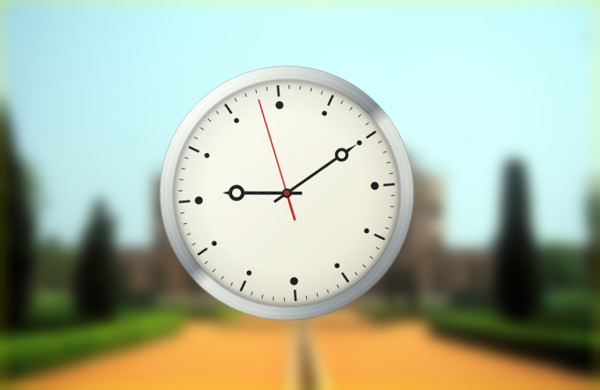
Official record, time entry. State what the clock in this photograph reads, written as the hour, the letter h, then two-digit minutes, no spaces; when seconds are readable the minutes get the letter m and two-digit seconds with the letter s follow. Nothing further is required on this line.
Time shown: 9h09m58s
